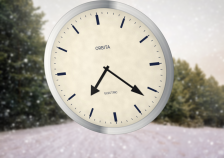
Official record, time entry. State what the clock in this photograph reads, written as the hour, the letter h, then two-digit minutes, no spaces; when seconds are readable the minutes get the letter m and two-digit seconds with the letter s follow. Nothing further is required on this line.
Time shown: 7h22
